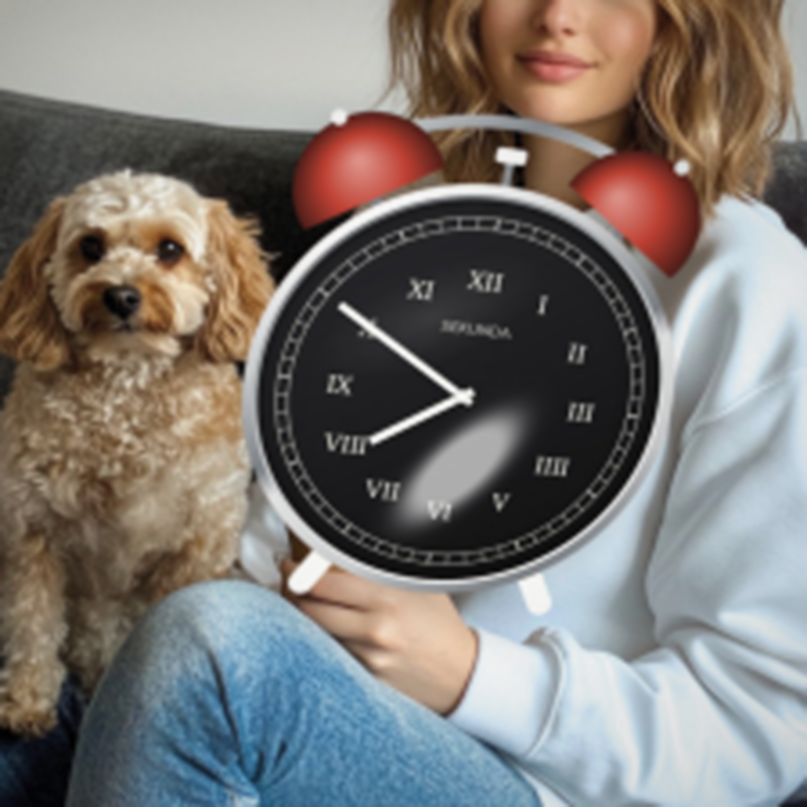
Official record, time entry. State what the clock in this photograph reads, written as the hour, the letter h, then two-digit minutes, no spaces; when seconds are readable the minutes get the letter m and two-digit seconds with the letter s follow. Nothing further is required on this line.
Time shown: 7h50
